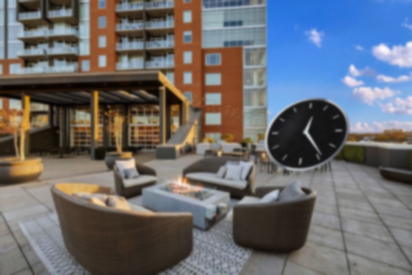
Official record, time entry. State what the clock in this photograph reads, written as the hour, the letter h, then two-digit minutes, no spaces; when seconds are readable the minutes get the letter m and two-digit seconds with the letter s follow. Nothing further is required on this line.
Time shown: 12h24
